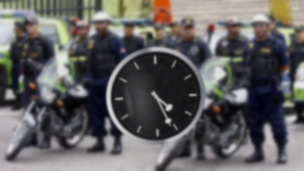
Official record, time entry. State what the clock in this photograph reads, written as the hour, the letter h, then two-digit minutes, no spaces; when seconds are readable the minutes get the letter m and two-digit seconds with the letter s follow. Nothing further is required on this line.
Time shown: 4h26
